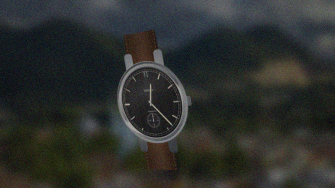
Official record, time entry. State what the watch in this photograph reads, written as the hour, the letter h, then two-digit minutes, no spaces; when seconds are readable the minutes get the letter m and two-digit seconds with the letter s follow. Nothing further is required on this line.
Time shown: 12h23
